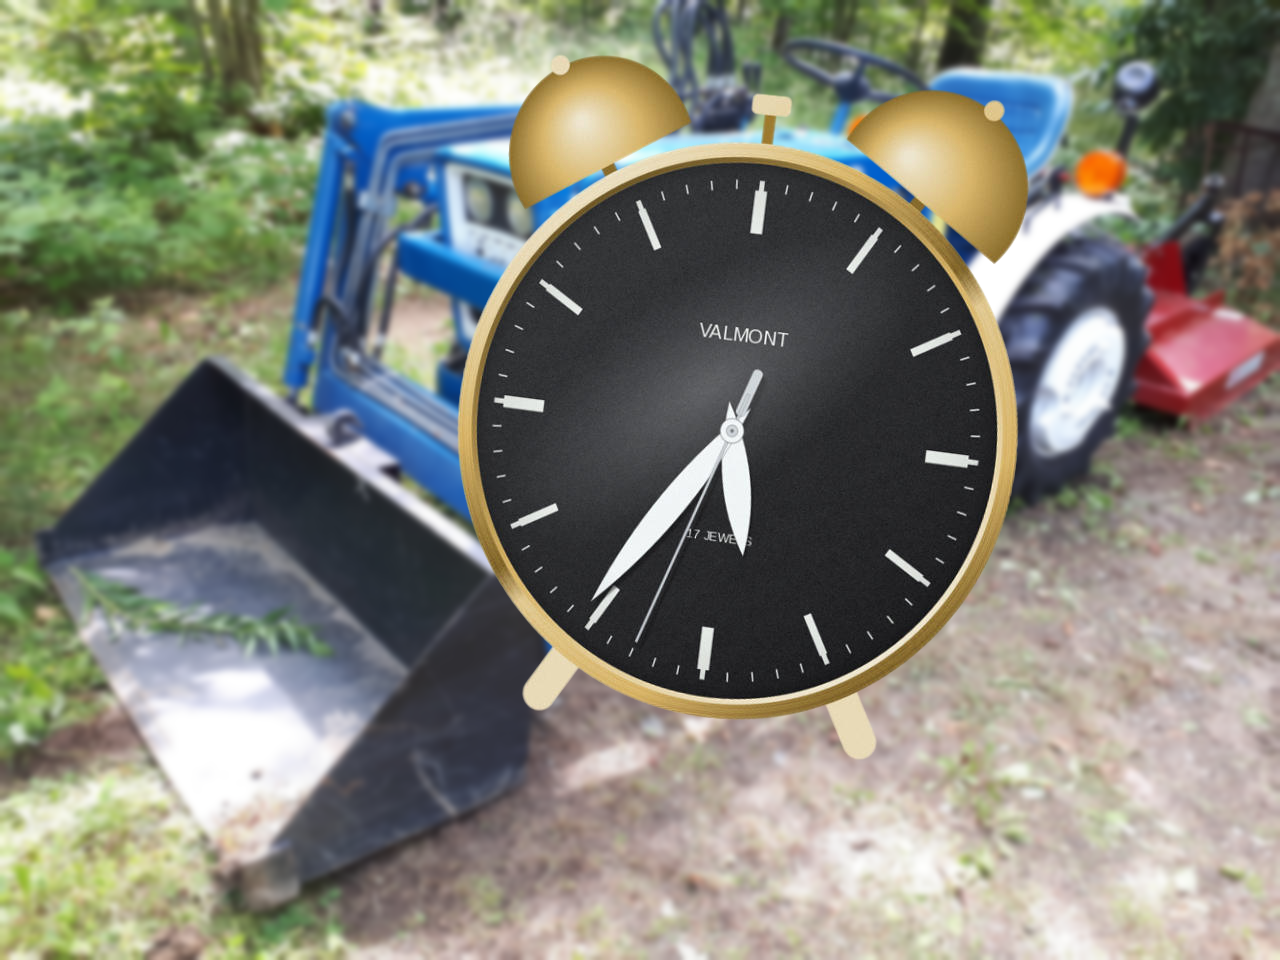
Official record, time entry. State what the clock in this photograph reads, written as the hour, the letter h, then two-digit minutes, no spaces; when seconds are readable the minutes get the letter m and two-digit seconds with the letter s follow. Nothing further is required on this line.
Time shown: 5h35m33s
